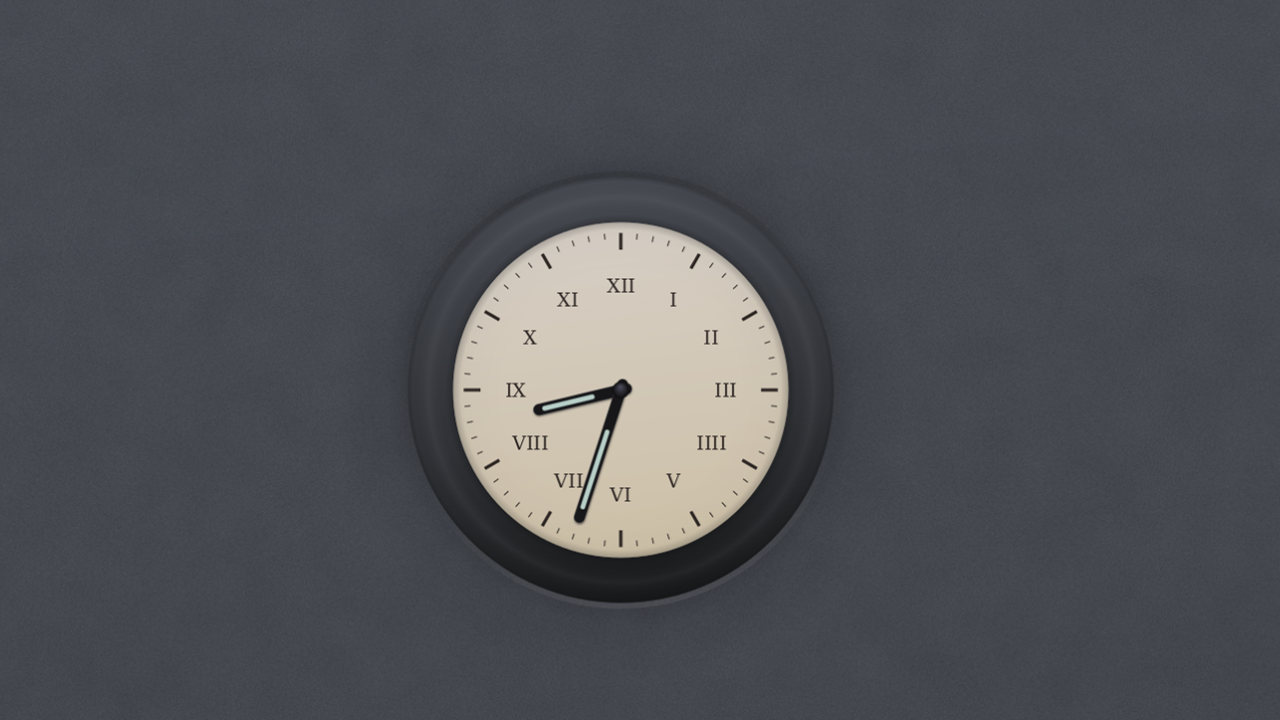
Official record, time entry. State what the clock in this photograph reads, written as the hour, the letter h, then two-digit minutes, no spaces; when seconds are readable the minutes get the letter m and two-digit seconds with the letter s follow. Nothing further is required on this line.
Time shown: 8h33
